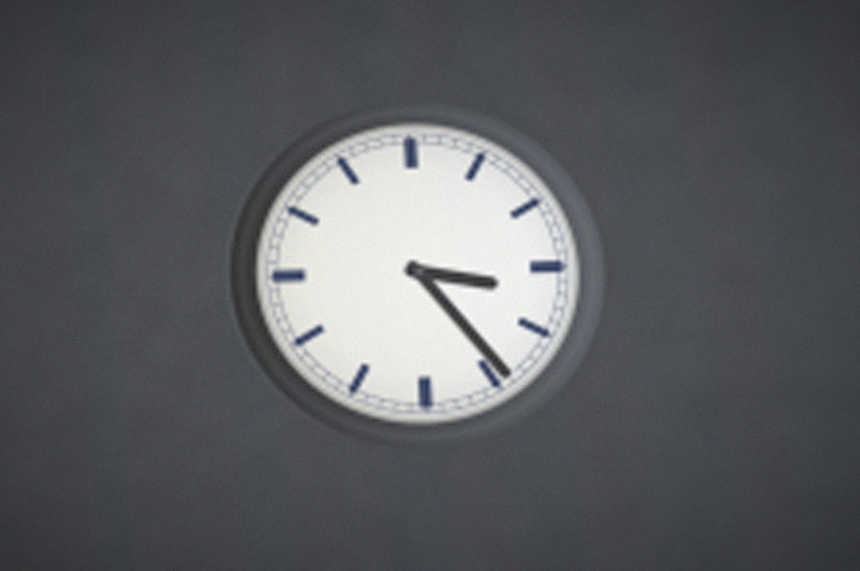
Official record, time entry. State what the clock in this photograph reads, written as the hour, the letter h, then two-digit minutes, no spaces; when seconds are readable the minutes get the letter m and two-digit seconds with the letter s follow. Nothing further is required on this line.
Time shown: 3h24
